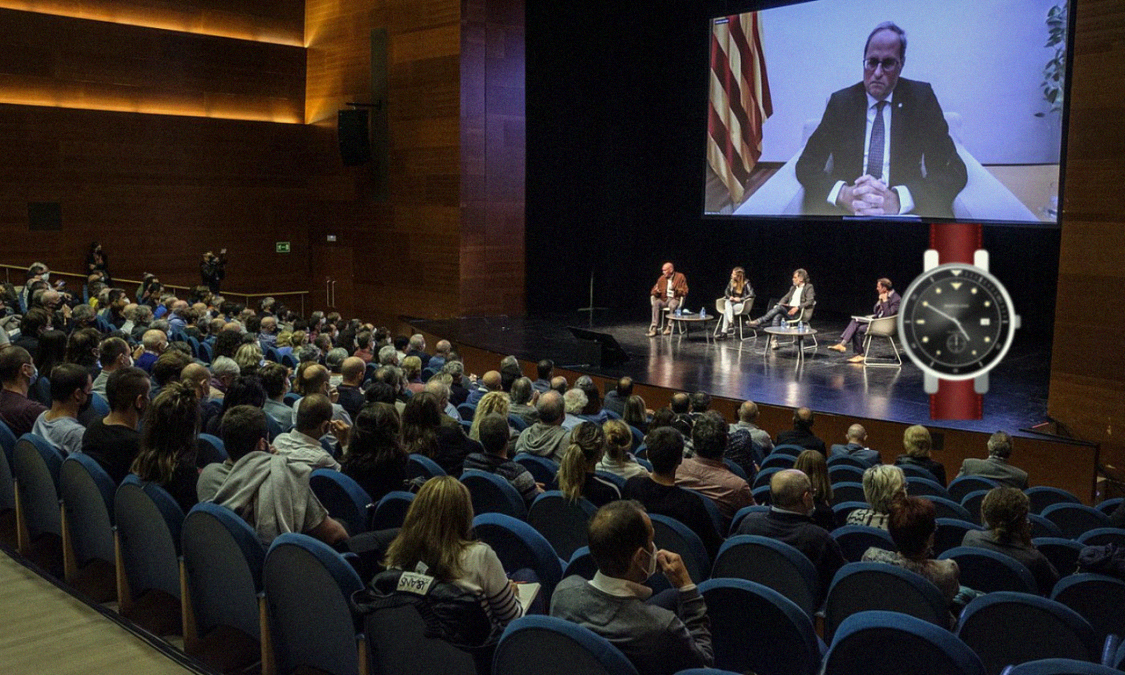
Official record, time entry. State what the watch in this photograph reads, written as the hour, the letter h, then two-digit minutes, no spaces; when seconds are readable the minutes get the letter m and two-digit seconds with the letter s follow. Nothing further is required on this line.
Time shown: 4h50
